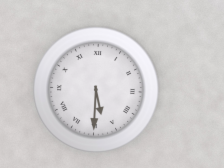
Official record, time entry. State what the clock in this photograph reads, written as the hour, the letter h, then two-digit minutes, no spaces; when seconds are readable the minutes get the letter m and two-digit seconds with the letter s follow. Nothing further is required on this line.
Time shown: 5h30
